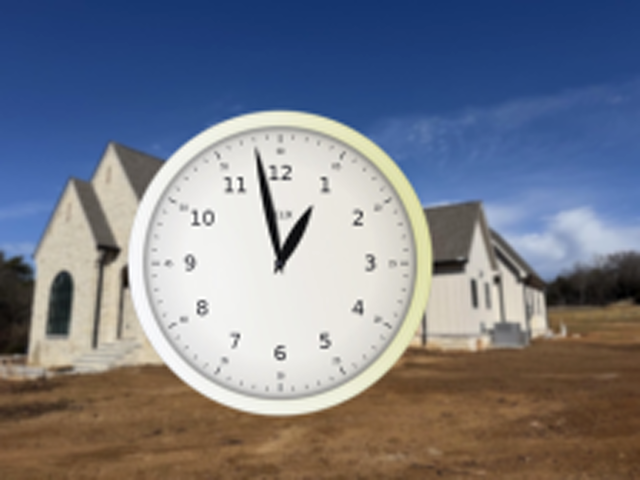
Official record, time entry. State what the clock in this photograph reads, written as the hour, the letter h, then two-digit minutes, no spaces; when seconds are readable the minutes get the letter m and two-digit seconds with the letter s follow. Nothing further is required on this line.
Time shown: 12h58
